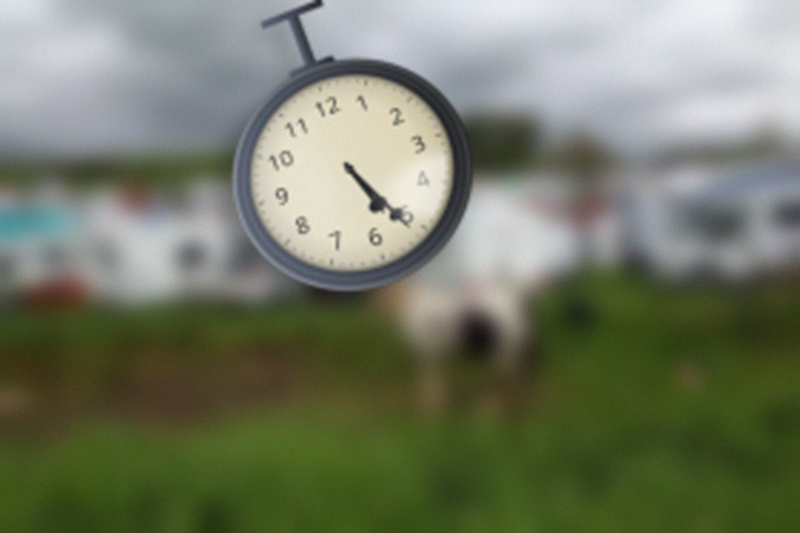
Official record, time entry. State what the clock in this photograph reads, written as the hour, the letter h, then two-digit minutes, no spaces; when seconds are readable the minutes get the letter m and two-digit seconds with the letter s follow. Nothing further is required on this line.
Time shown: 5h26
